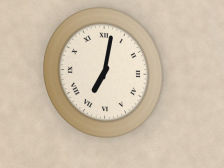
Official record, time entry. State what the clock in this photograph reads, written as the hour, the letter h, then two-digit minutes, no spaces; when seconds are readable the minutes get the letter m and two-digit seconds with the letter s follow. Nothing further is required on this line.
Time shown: 7h02
